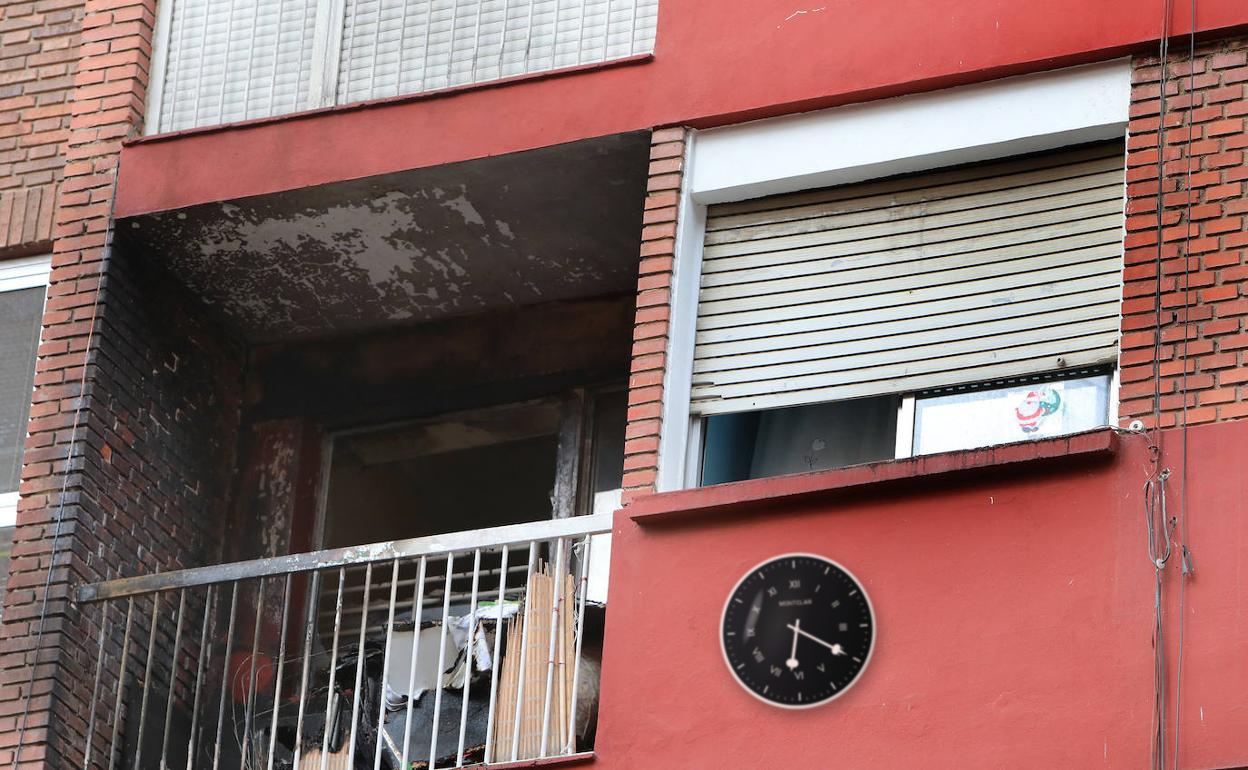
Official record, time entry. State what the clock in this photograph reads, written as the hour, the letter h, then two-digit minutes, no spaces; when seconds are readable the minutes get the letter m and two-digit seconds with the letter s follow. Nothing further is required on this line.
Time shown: 6h20
